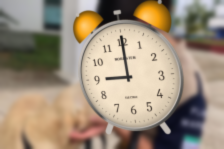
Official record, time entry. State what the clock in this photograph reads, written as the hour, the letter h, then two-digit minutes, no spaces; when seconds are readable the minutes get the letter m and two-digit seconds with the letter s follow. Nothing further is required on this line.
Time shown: 9h00
